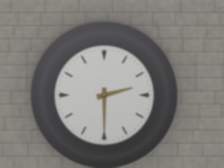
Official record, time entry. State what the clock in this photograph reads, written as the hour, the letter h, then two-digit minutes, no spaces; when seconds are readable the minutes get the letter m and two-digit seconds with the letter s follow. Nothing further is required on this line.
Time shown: 2h30
